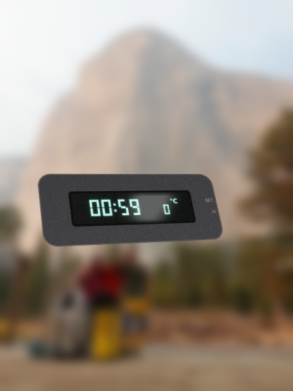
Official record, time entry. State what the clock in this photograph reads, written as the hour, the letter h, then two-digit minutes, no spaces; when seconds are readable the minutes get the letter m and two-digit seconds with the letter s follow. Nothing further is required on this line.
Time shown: 0h59
